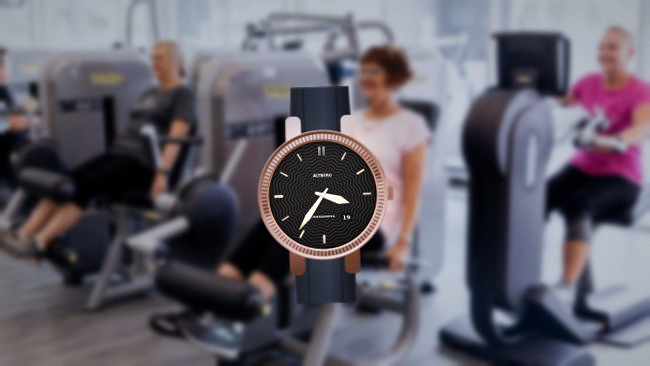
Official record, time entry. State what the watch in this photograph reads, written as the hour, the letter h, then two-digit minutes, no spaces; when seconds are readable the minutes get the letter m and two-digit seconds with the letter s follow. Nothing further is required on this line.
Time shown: 3h36
